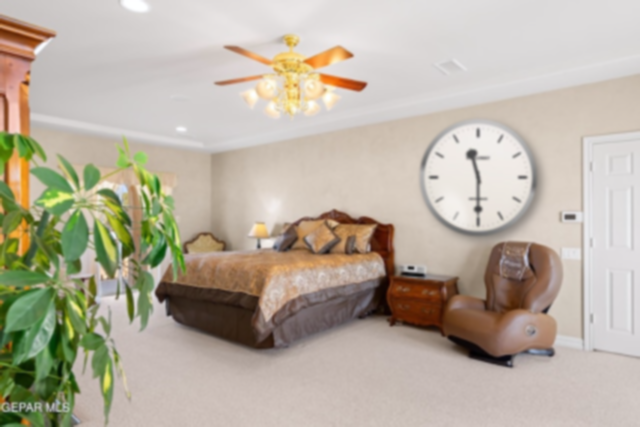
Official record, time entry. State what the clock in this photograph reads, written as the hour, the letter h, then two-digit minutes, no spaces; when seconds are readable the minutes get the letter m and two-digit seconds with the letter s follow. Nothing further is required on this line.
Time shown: 11h30
